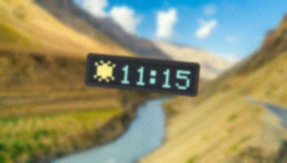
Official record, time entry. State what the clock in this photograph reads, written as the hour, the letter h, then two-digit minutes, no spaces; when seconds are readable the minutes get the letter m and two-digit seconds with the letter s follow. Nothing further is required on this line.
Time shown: 11h15
